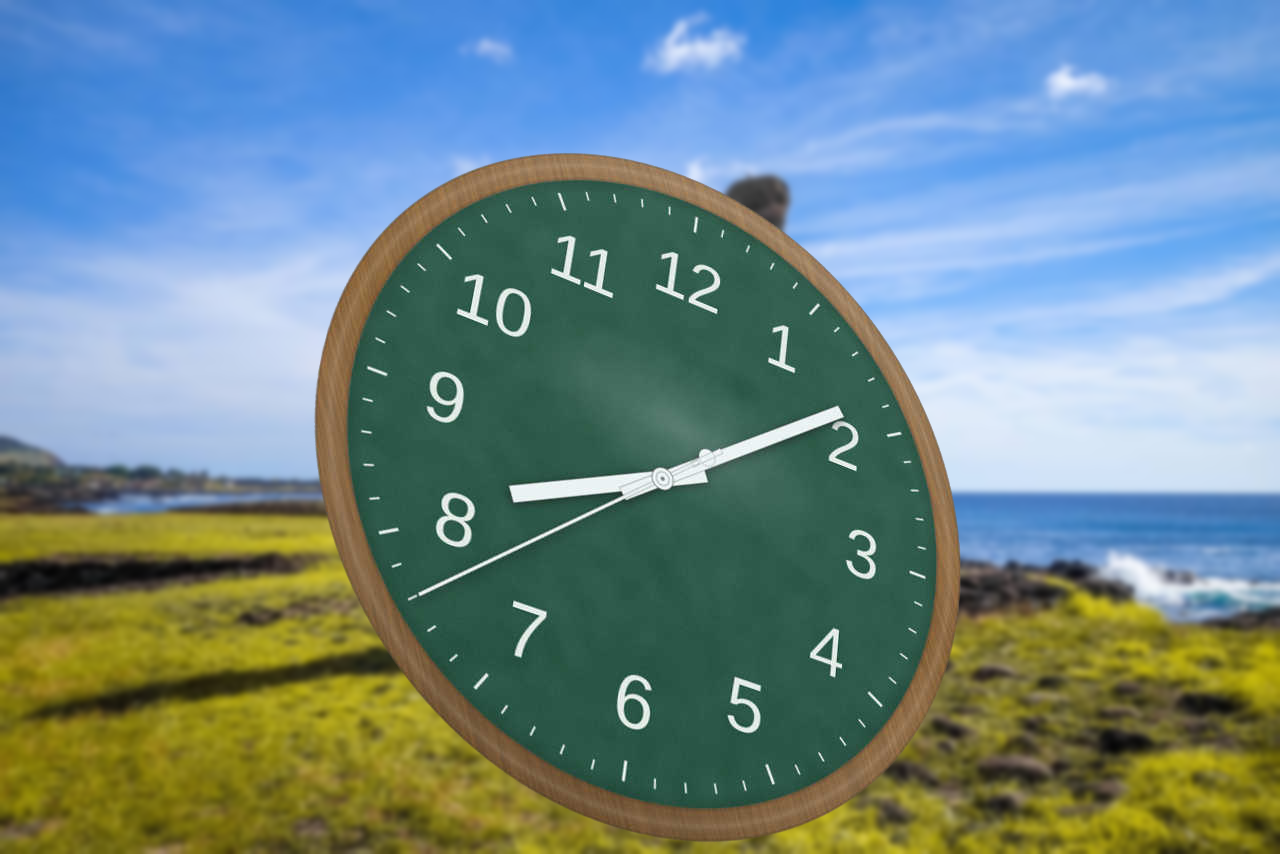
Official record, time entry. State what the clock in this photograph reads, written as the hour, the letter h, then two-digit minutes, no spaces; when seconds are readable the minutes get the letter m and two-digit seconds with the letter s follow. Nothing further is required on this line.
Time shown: 8h08m38s
